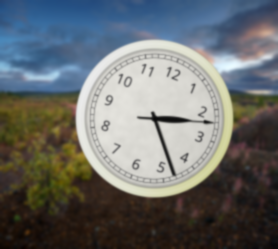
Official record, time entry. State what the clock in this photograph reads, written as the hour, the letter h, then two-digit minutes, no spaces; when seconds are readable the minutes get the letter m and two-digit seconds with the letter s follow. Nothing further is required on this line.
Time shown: 2h23m12s
